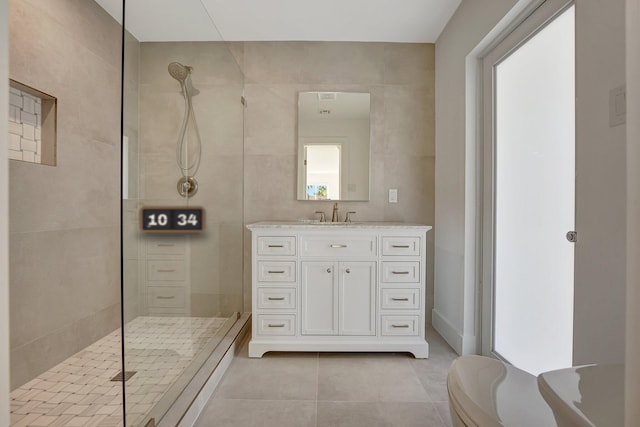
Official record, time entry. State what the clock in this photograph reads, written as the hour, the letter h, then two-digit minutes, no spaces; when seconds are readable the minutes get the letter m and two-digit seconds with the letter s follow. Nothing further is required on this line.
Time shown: 10h34
